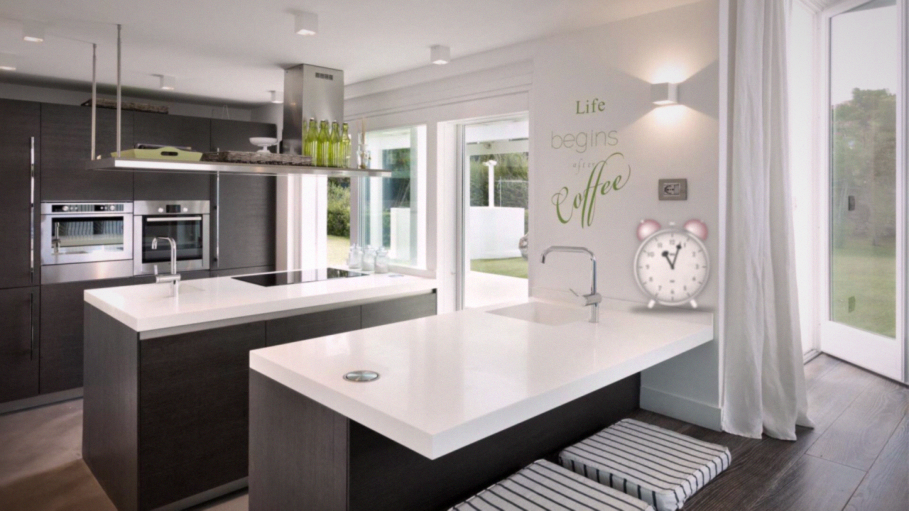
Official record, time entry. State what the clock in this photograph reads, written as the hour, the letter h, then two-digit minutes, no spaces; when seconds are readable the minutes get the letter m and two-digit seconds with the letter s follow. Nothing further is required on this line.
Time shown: 11h03
